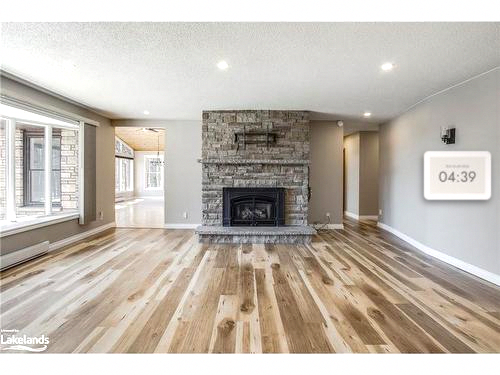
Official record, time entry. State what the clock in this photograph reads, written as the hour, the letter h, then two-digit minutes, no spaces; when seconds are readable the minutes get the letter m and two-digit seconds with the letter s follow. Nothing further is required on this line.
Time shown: 4h39
